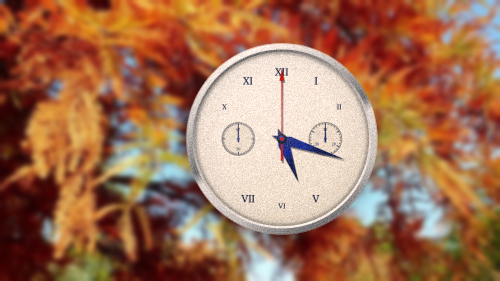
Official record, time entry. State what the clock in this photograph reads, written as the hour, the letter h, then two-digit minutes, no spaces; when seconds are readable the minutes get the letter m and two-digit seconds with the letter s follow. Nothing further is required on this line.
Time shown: 5h18
